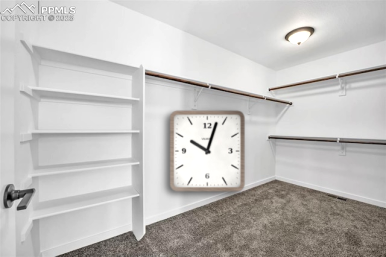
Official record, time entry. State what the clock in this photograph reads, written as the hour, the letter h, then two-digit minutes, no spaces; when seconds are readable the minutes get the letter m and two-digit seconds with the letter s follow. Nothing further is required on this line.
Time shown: 10h03
